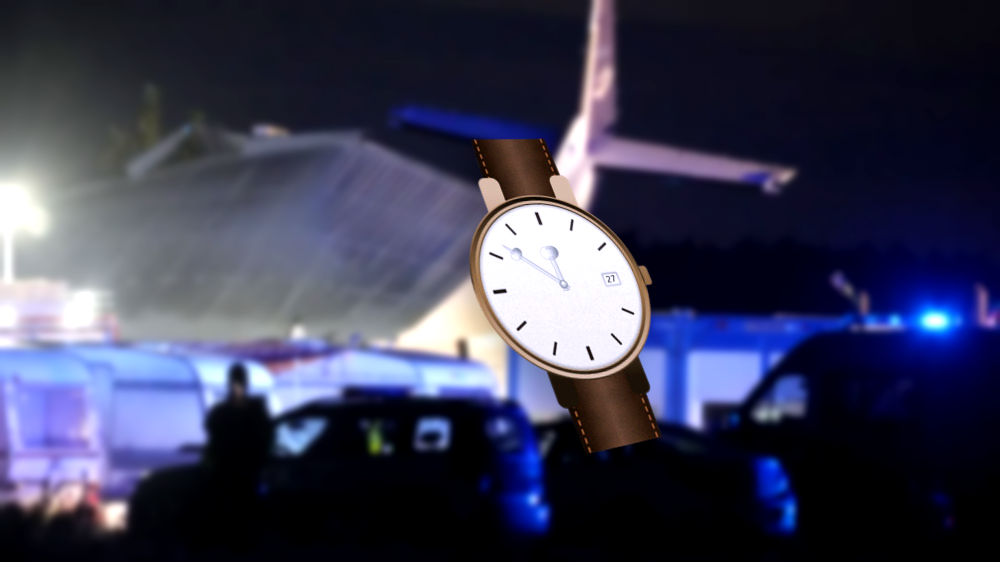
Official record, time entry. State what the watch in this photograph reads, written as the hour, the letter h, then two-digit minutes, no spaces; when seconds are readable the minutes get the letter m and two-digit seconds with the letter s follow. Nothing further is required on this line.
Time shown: 11h52
